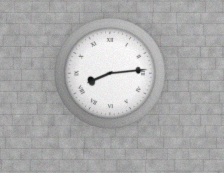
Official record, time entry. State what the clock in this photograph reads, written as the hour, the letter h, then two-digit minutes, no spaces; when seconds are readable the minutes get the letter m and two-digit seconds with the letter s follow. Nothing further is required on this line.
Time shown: 8h14
